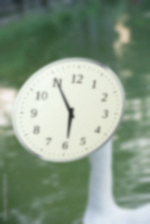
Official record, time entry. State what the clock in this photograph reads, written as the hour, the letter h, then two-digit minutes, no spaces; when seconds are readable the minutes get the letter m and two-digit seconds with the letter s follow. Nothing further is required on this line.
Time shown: 5h55
